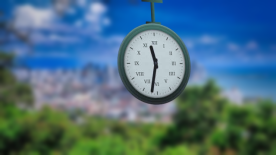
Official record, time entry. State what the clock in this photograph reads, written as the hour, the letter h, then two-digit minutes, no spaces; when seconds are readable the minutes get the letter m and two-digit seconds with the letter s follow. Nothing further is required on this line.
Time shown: 11h32
